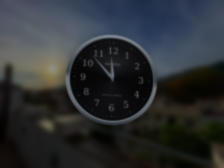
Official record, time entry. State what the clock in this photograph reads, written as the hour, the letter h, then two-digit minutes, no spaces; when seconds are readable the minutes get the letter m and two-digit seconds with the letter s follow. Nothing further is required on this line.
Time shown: 11h53
